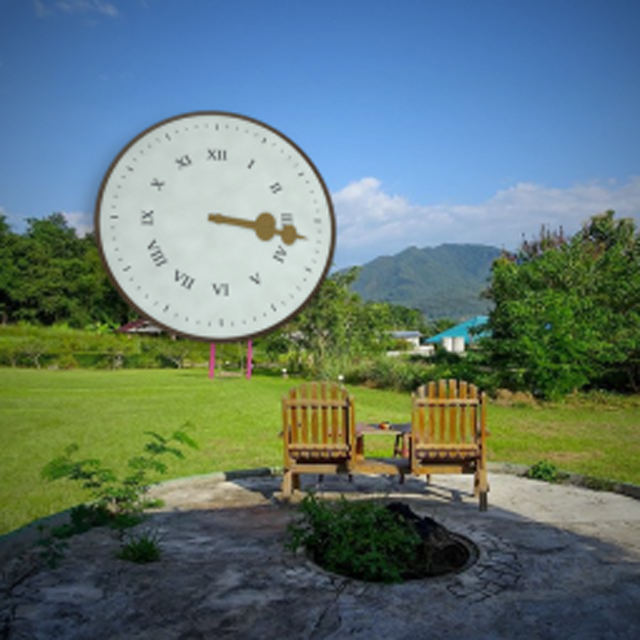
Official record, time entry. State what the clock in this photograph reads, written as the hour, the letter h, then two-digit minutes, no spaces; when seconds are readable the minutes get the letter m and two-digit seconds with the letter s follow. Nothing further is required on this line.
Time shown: 3h17
